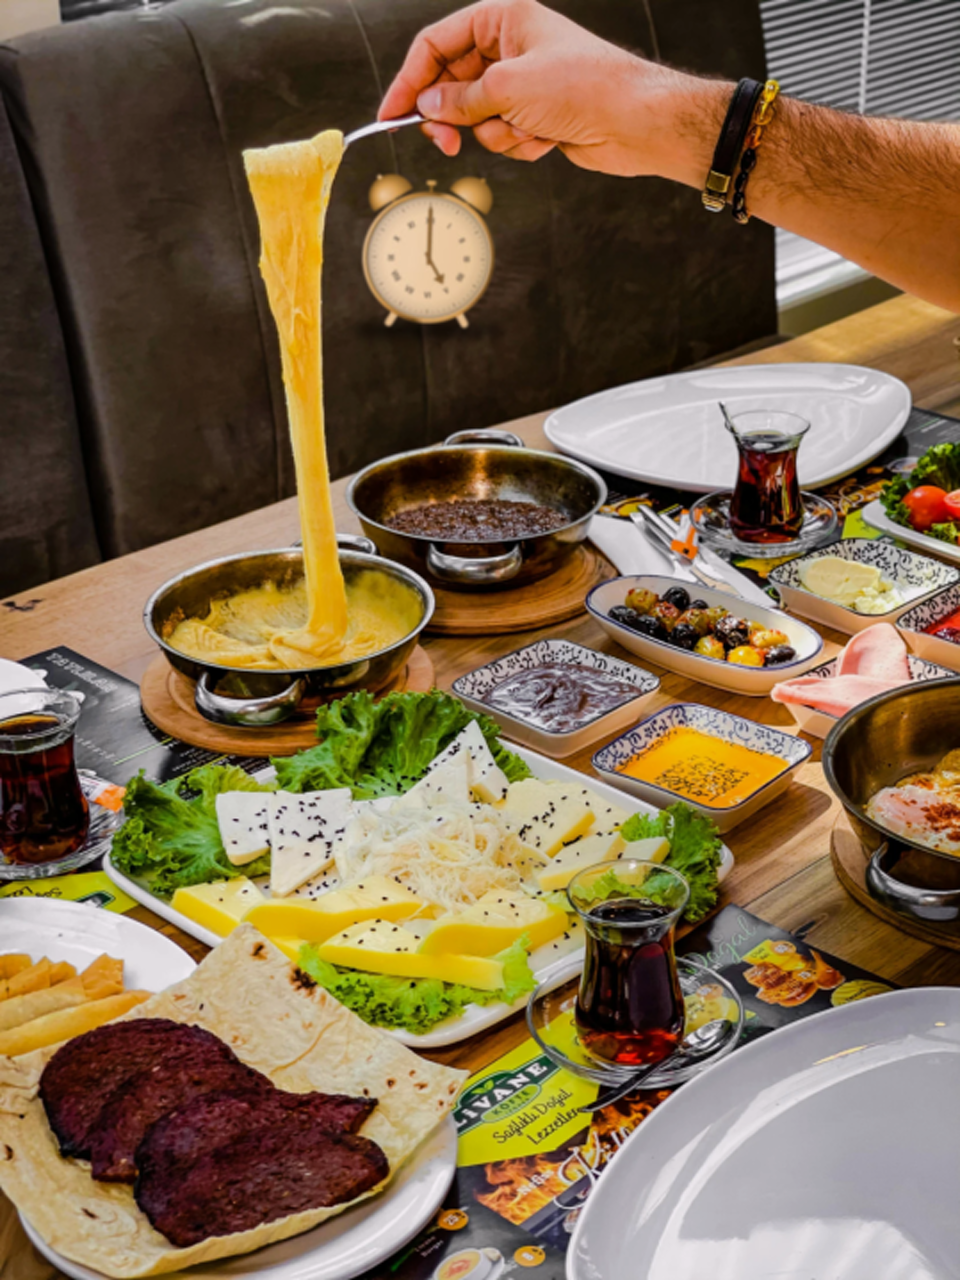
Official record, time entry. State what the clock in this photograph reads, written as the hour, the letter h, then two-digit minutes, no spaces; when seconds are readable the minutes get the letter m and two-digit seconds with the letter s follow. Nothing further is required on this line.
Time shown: 5h00
